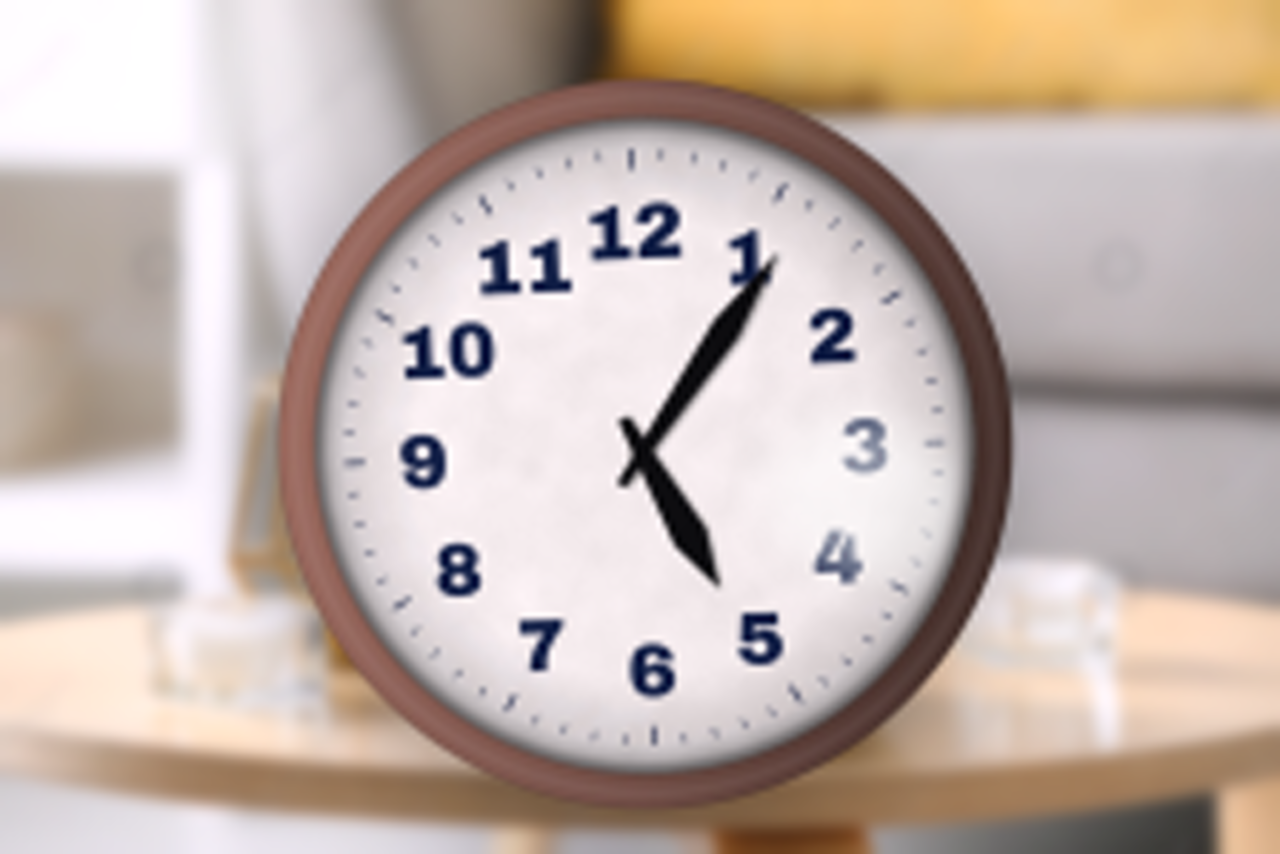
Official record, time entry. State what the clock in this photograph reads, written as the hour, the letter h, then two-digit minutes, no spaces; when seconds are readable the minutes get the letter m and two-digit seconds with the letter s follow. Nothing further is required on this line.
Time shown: 5h06
